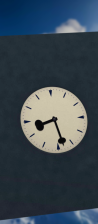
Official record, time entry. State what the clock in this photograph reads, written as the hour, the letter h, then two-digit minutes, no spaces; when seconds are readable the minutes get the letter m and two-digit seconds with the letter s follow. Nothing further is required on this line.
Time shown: 8h28
